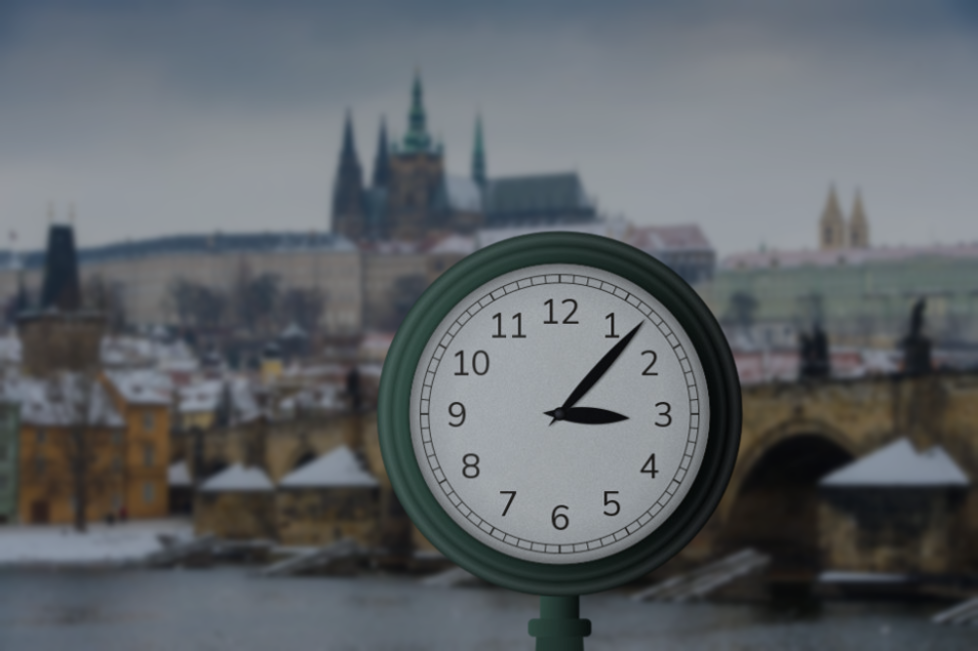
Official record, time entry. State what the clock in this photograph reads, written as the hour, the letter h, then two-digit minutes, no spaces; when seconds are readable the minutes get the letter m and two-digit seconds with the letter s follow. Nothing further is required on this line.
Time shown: 3h07
